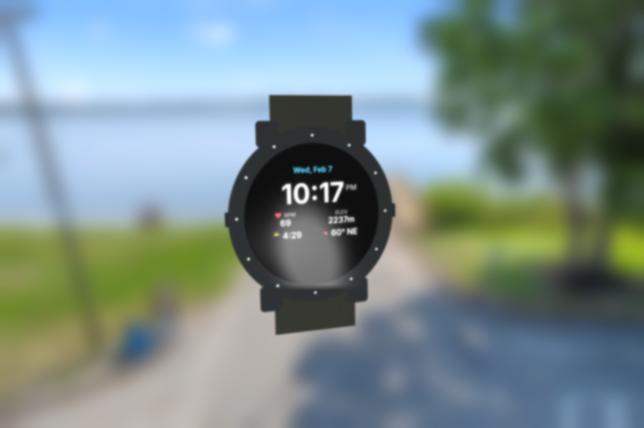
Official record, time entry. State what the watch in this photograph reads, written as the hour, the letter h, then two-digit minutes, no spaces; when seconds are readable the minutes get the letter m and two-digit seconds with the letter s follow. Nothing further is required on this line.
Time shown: 10h17
